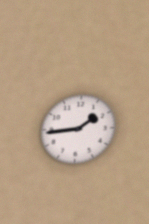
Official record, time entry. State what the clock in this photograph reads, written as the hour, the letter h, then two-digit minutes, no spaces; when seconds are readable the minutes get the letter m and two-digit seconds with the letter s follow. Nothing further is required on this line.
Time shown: 1h44
